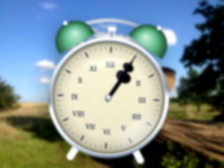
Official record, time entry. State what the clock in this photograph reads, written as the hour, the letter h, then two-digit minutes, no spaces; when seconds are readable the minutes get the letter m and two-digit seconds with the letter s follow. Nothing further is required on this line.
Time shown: 1h05
